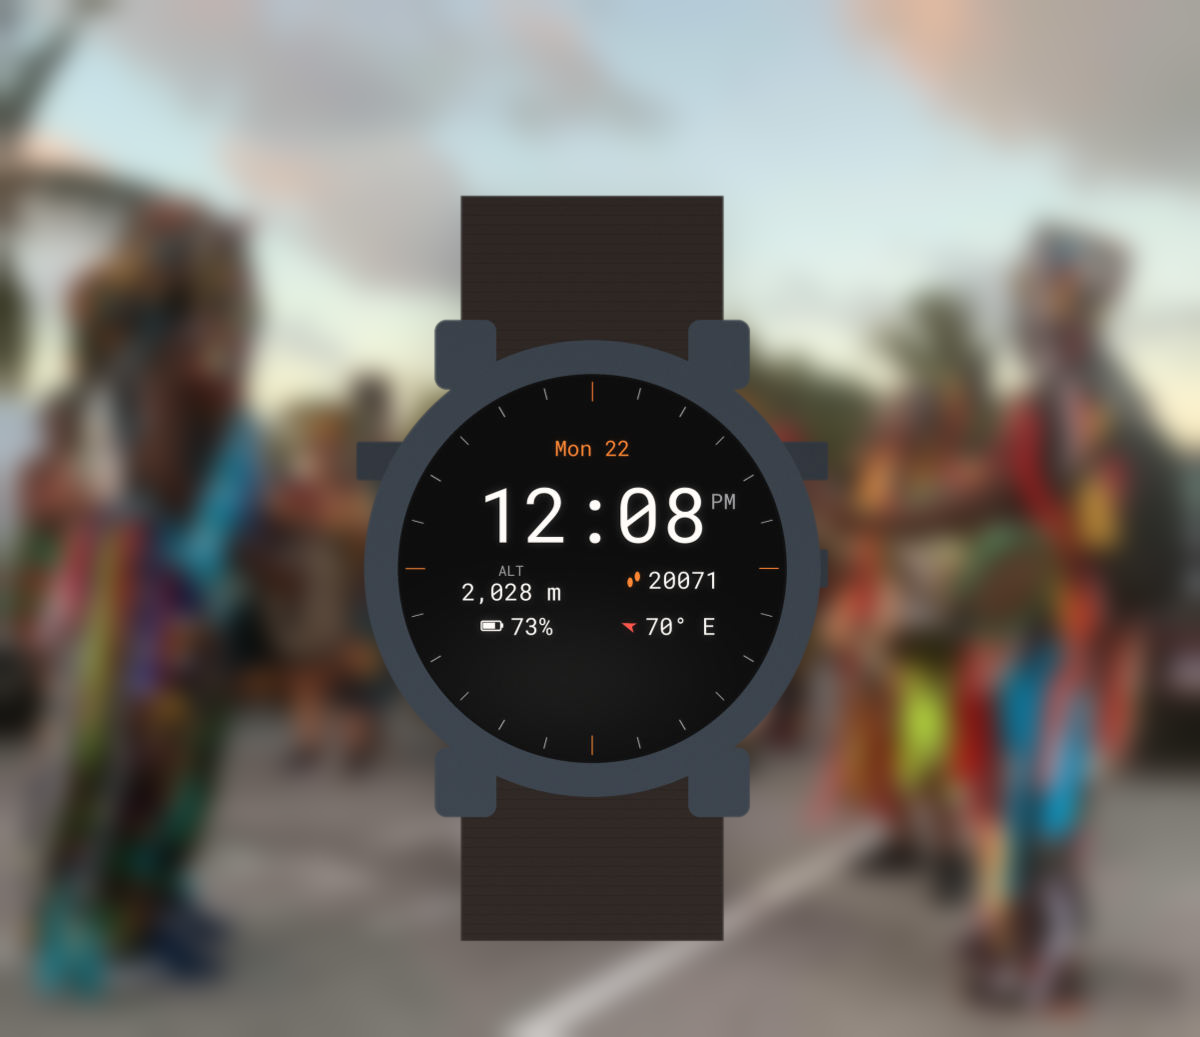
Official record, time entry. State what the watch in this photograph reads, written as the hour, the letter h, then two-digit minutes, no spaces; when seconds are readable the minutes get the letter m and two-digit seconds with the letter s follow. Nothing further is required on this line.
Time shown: 12h08
